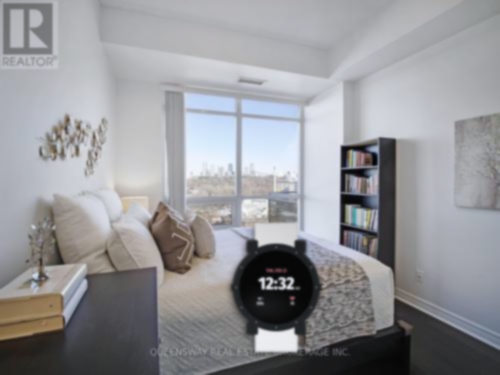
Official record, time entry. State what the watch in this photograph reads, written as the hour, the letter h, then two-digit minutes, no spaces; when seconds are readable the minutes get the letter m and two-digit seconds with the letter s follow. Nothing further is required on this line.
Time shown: 12h32
